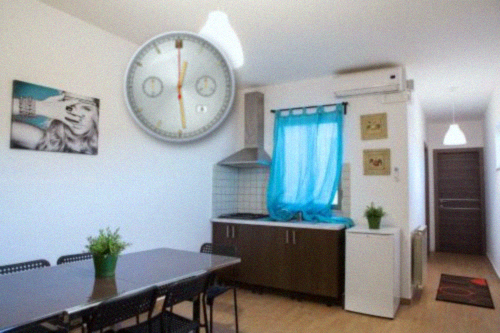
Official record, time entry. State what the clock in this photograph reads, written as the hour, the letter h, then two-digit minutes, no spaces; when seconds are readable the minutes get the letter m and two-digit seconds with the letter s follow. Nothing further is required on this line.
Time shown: 12h29
